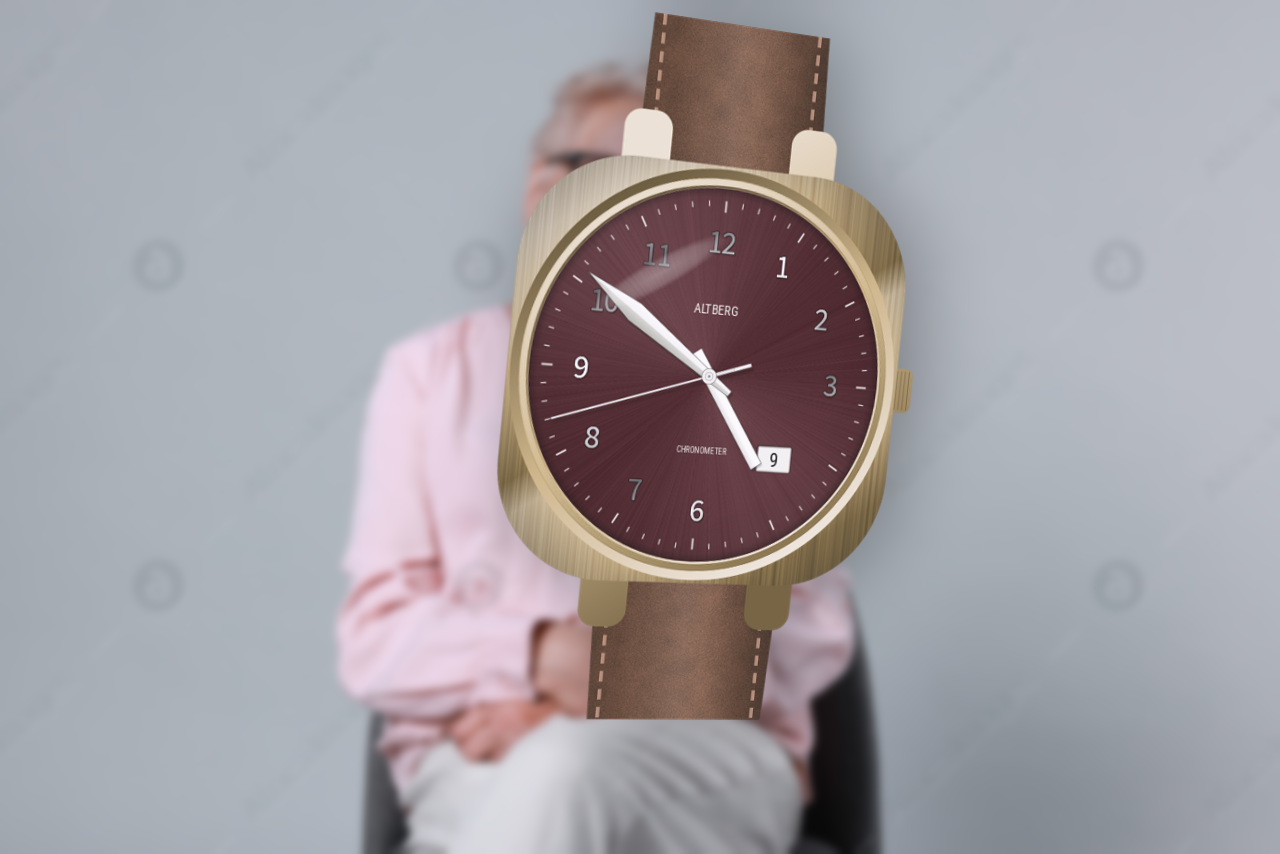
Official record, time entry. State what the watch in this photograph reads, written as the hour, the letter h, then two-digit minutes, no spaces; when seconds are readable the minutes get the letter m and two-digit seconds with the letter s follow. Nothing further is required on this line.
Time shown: 4h50m42s
